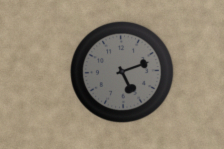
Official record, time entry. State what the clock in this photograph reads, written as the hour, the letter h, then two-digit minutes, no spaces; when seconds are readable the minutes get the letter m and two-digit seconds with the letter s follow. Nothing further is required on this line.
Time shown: 5h12
